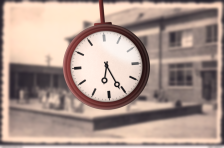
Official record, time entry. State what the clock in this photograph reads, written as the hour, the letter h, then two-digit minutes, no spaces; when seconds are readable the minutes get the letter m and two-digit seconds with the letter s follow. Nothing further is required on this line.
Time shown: 6h26
